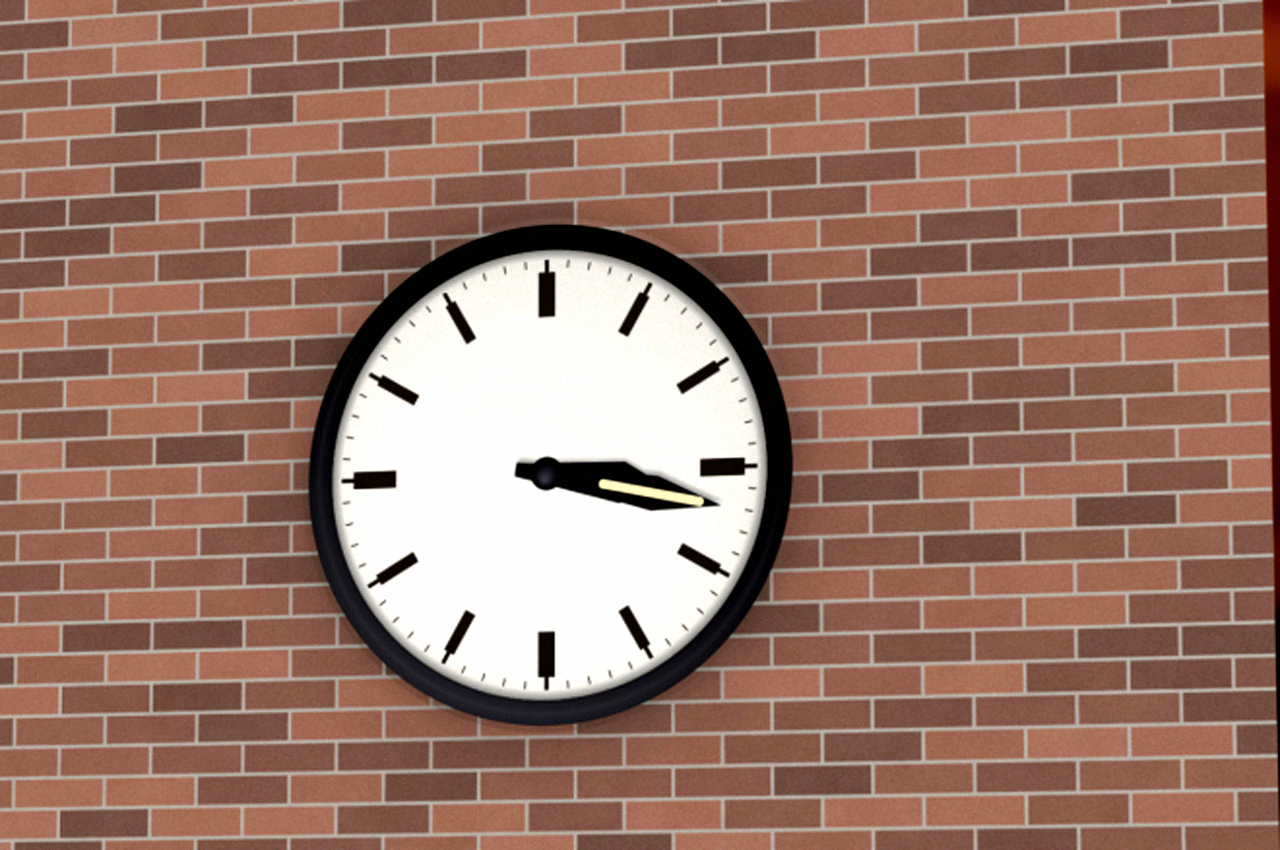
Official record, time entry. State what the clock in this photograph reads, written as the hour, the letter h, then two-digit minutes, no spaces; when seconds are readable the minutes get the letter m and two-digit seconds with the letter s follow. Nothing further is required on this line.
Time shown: 3h17
